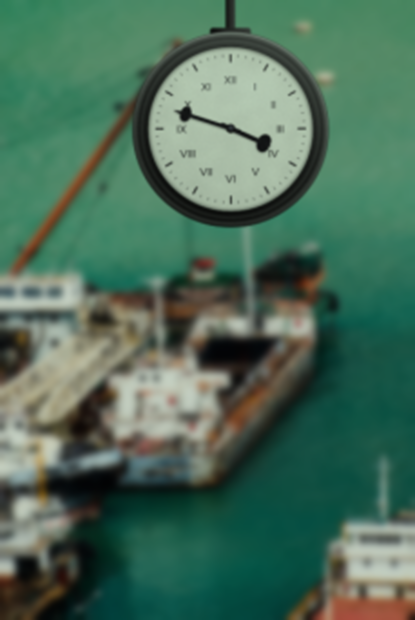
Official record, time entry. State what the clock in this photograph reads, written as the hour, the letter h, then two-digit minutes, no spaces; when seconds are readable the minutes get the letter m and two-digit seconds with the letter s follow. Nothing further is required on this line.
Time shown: 3h48
